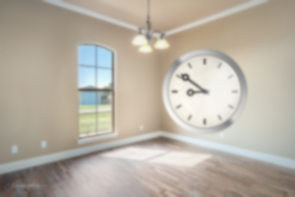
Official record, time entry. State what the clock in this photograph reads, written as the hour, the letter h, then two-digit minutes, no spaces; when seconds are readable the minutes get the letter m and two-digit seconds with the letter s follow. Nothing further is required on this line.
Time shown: 8h51
